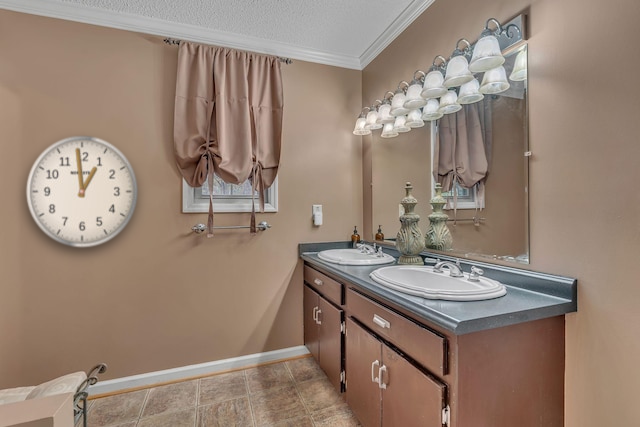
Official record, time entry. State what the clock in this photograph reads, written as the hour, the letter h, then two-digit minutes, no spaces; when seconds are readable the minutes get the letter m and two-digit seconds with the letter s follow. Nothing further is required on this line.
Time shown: 12h59
